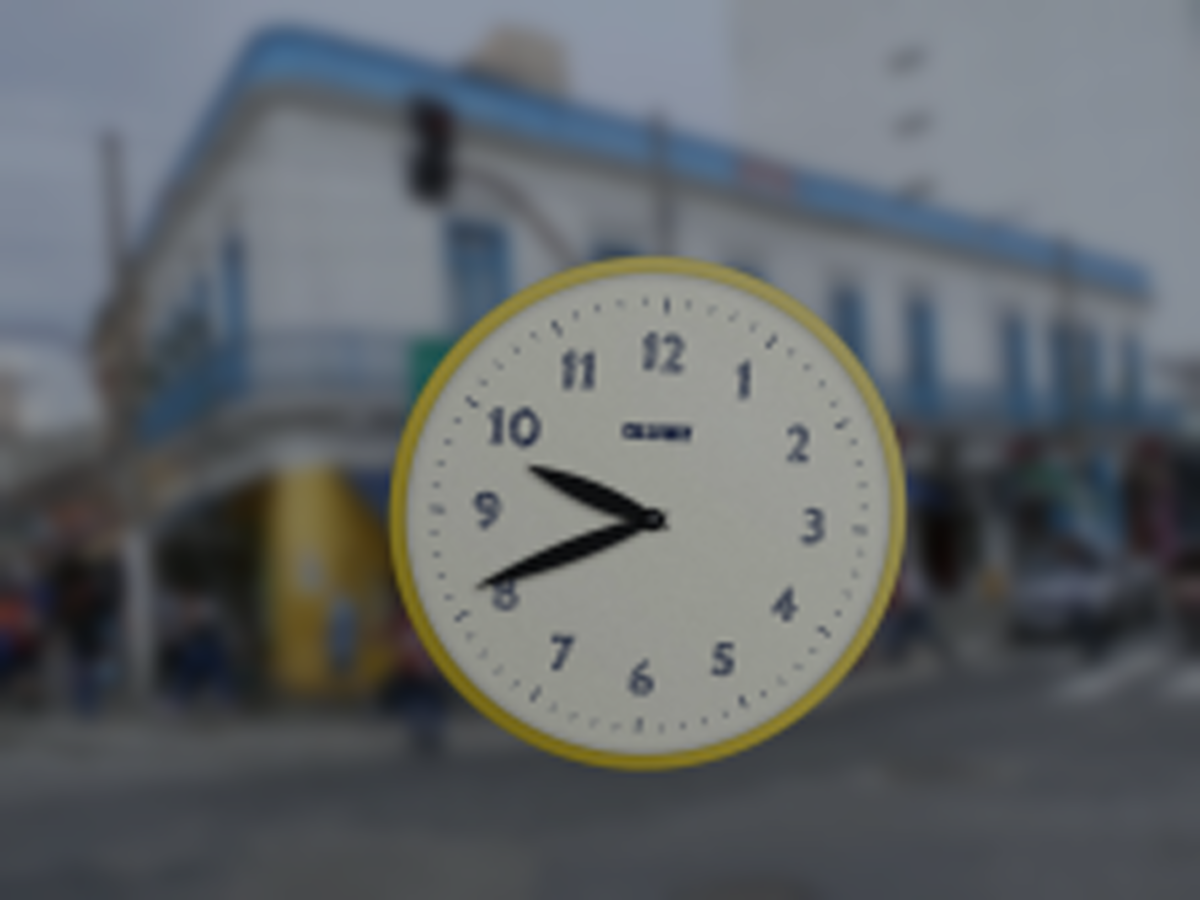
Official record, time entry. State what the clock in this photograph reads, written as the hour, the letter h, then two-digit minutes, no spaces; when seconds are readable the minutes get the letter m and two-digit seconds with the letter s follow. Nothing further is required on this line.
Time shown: 9h41
